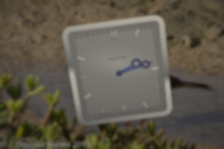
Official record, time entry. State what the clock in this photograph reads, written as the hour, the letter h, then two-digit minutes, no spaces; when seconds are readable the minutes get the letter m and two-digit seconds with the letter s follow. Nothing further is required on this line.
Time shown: 2h13
